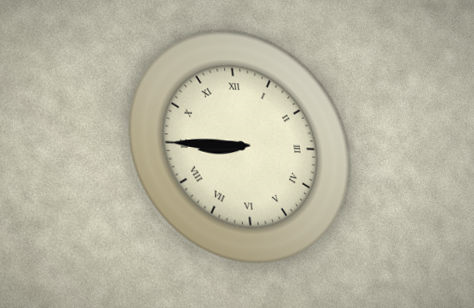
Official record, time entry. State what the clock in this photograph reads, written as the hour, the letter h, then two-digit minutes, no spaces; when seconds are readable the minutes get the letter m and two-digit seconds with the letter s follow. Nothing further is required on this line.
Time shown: 8h45
